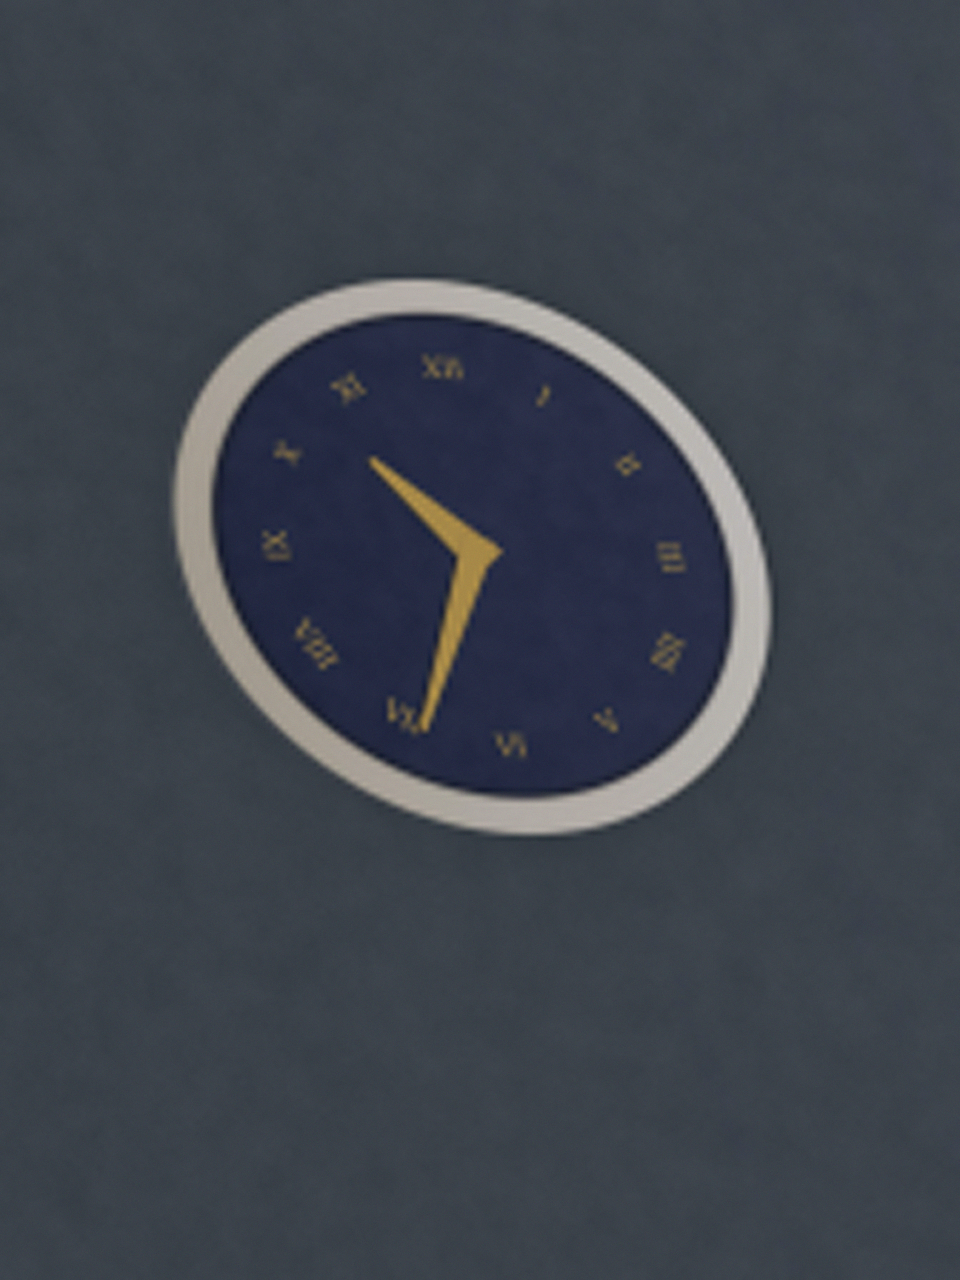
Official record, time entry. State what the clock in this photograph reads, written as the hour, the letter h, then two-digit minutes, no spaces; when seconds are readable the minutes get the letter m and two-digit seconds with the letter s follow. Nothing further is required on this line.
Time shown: 10h34
